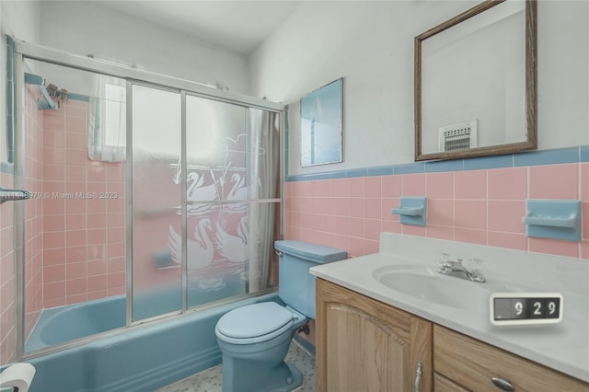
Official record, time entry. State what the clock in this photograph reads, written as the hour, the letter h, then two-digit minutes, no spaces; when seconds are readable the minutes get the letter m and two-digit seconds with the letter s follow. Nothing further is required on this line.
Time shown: 9h29
